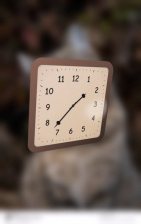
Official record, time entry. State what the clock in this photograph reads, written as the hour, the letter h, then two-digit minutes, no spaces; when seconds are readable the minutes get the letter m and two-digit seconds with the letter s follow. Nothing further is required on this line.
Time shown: 1h37
